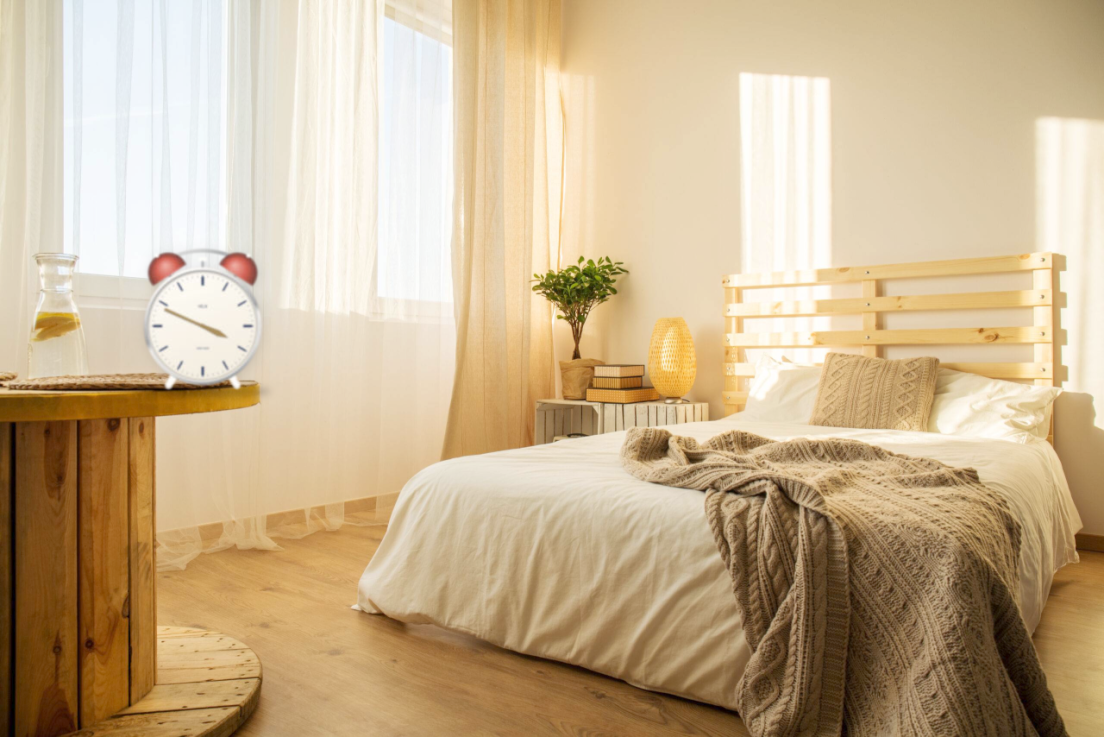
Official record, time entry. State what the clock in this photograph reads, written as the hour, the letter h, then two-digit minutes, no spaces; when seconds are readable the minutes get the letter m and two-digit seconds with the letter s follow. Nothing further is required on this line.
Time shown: 3h49
